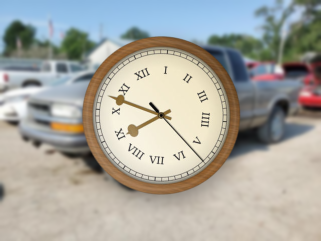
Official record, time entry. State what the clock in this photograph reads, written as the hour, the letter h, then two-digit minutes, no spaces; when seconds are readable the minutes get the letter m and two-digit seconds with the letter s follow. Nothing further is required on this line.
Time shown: 8h52m27s
